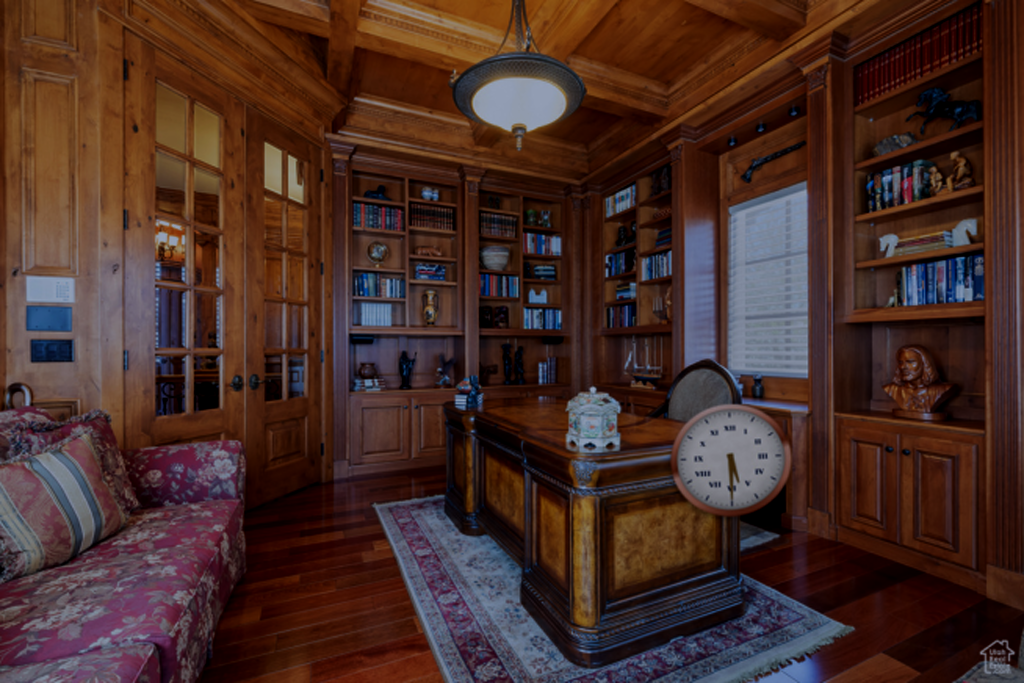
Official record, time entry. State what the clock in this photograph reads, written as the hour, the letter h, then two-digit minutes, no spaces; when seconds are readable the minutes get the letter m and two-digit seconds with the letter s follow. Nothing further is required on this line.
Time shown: 5h30
